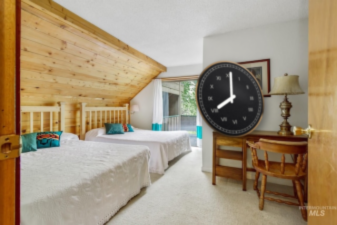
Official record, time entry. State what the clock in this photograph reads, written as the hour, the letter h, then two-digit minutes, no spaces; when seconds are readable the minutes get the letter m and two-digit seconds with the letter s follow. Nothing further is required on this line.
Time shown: 8h01
